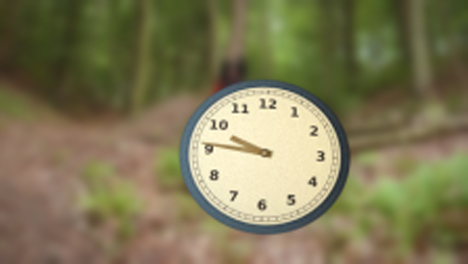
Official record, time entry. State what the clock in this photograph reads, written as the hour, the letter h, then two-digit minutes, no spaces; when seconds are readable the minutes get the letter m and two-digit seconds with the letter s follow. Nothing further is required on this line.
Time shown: 9h46
